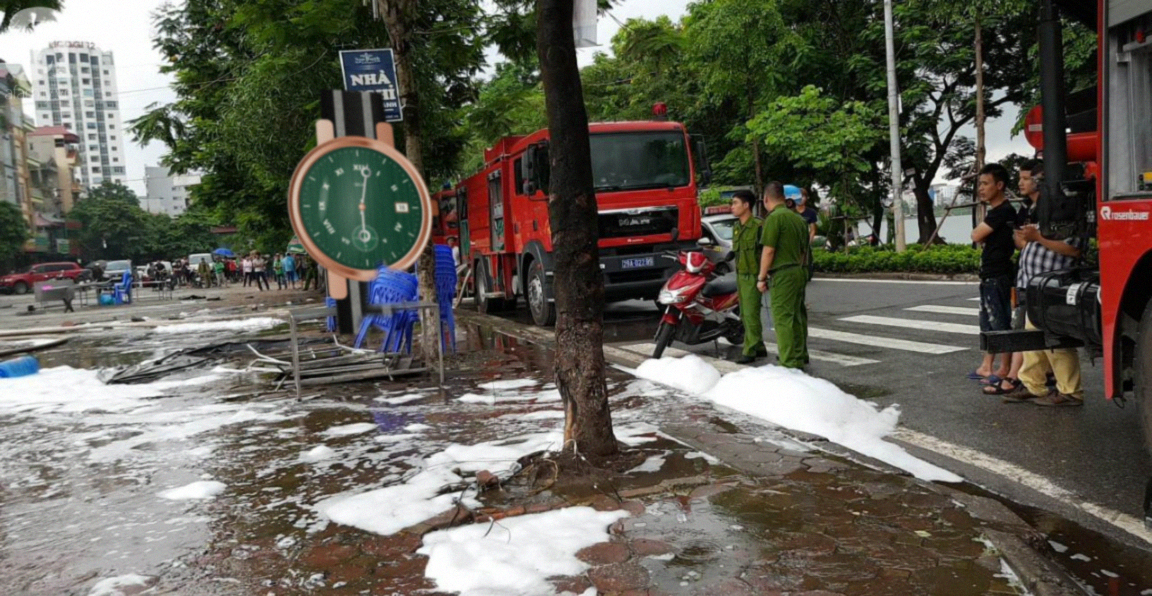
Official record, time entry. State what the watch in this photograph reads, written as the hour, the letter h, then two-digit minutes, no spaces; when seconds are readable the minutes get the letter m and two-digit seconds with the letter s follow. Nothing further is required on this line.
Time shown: 6h02
